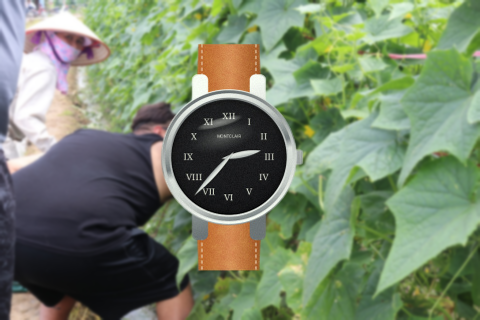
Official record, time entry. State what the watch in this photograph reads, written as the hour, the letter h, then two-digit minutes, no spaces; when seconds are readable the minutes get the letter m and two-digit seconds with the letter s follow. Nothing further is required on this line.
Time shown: 2h37
